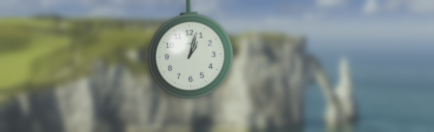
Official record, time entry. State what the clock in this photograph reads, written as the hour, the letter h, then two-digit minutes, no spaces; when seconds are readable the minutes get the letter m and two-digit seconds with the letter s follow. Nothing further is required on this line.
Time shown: 1h03
